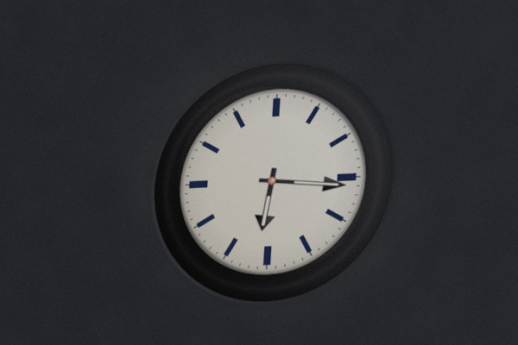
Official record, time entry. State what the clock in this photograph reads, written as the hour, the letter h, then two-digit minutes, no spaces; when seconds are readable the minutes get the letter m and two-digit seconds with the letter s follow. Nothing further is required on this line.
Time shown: 6h16
